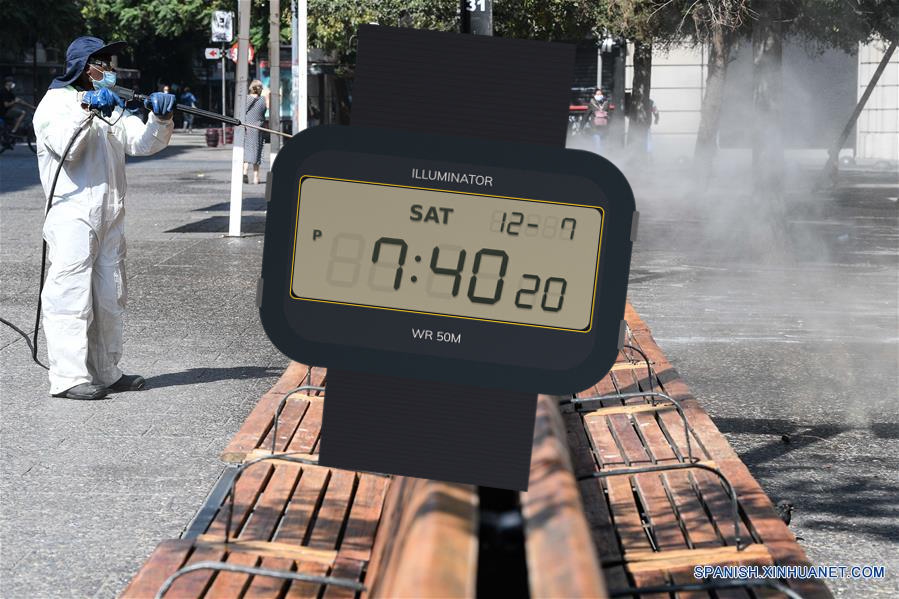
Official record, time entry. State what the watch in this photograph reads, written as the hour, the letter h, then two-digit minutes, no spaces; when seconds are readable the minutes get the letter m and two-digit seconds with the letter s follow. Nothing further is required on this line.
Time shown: 7h40m20s
